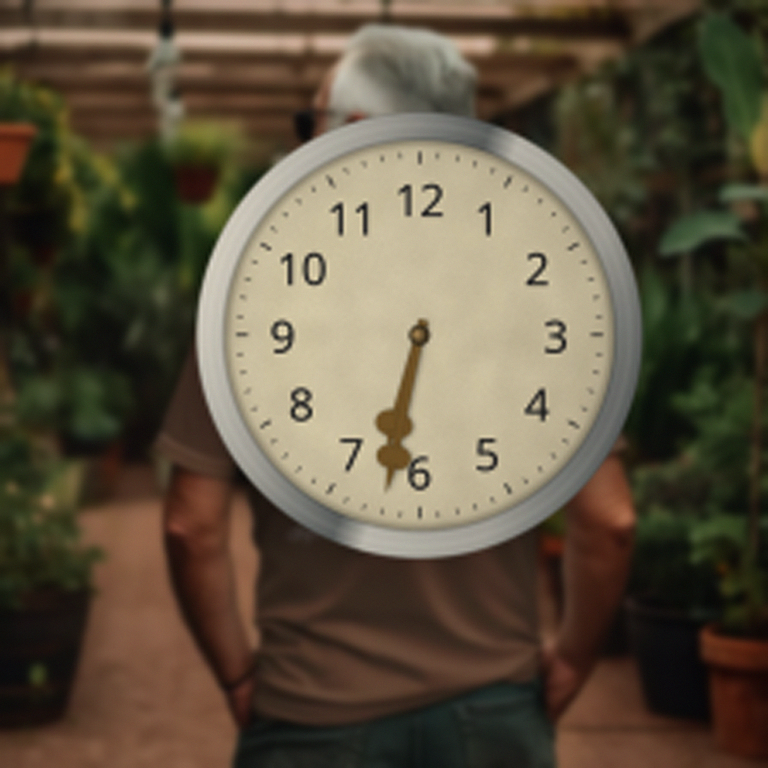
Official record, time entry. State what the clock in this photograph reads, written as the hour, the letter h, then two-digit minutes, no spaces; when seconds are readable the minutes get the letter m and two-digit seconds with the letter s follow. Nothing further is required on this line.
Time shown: 6h32
